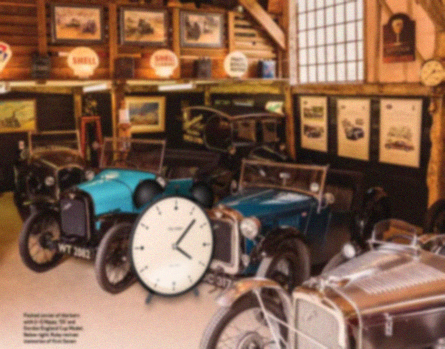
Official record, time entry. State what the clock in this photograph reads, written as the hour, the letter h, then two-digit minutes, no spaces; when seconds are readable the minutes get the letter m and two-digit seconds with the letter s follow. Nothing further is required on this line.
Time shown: 4h07
